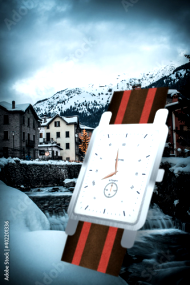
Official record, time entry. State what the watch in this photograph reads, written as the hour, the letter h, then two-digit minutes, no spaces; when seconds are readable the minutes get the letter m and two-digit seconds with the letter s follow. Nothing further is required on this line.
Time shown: 7h58
